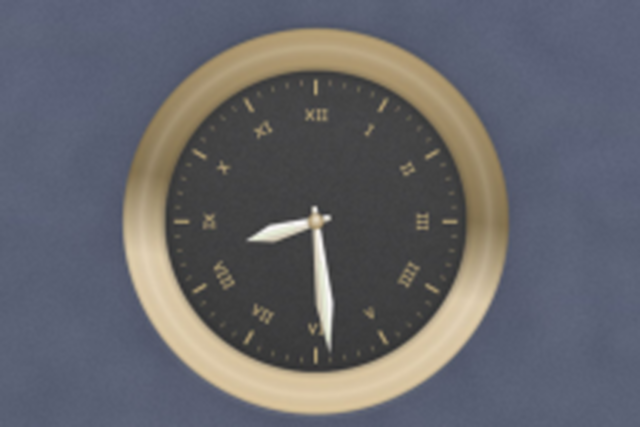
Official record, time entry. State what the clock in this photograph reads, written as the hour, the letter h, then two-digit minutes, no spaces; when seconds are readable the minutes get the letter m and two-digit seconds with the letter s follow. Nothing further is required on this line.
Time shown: 8h29
